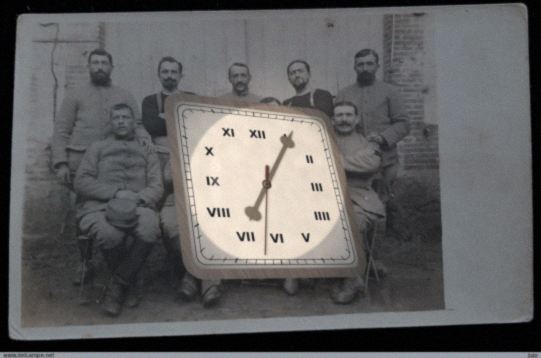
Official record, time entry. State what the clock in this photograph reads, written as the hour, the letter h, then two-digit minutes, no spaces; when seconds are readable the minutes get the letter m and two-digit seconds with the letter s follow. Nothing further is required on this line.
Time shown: 7h05m32s
